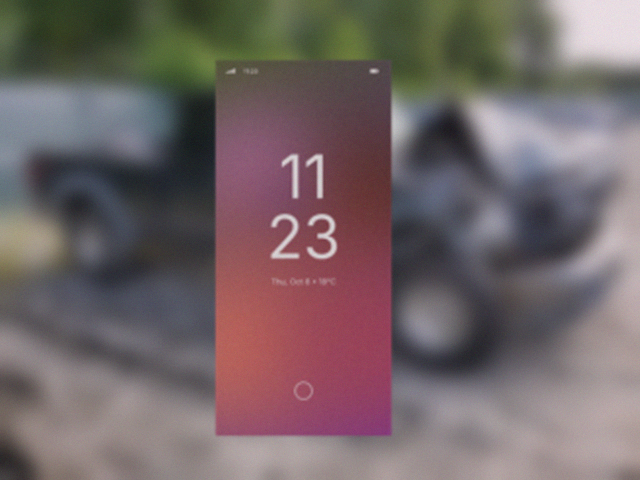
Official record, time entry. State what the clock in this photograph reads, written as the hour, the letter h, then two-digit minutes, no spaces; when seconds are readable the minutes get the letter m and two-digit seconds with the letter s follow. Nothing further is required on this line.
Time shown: 11h23
